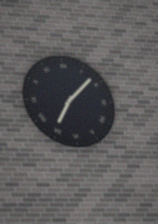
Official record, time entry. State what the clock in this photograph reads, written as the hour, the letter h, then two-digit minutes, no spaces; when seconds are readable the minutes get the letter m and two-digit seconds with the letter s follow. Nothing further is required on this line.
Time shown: 7h08
